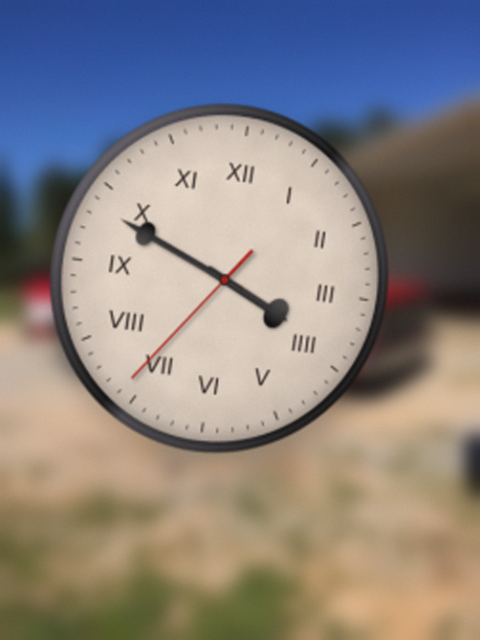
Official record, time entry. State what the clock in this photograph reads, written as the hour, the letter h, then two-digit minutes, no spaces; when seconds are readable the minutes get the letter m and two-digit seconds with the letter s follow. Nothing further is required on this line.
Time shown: 3h48m36s
